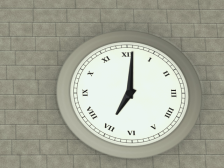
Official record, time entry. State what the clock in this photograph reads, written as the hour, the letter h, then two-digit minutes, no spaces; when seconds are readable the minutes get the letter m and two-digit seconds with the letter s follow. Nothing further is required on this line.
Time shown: 7h01
